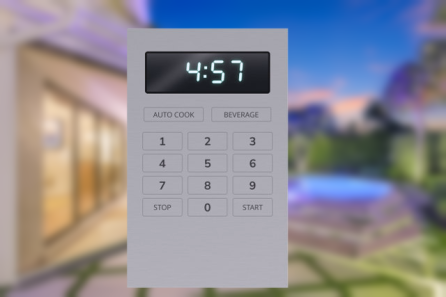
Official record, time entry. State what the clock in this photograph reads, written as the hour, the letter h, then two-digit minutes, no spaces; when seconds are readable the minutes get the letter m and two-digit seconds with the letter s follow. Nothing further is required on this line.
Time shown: 4h57
